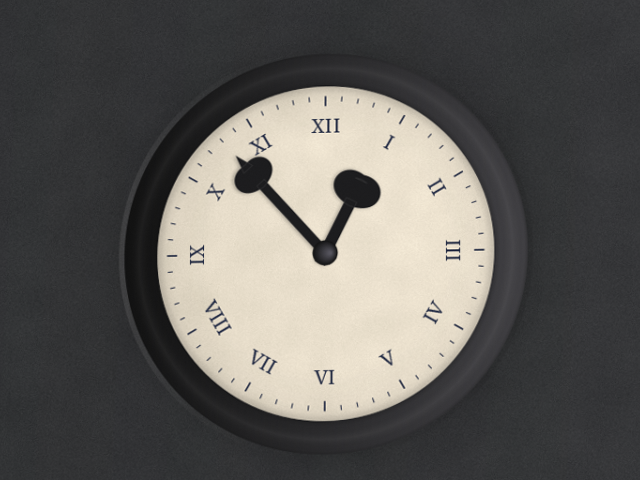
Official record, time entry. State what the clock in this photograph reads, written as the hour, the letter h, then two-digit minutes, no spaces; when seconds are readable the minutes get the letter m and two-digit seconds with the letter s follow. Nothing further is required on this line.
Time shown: 12h53
